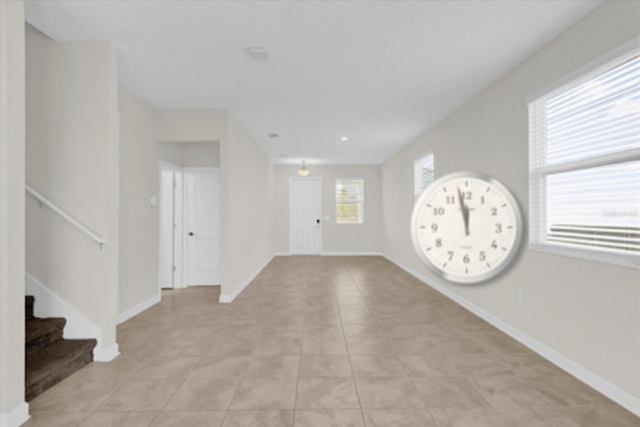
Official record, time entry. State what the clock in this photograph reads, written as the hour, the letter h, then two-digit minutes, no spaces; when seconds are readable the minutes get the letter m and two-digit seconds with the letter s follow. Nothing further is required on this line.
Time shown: 11h58
